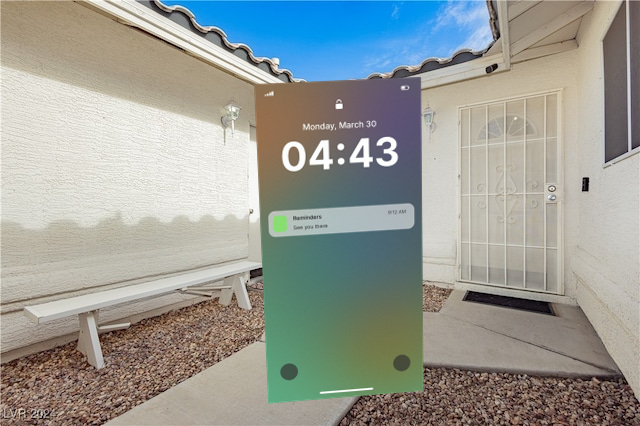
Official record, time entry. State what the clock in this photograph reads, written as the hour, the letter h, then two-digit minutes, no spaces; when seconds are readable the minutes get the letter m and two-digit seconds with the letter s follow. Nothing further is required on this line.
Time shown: 4h43
